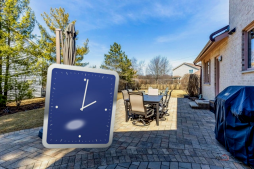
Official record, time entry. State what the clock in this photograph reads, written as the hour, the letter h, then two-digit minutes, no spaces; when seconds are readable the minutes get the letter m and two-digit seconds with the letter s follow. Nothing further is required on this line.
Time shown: 2h01
